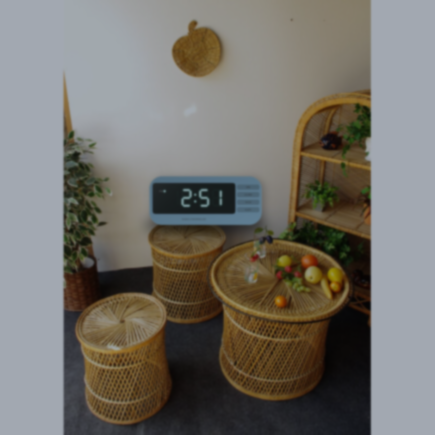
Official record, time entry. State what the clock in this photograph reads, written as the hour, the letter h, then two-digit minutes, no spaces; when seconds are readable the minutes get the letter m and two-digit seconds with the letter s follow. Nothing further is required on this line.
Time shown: 2h51
